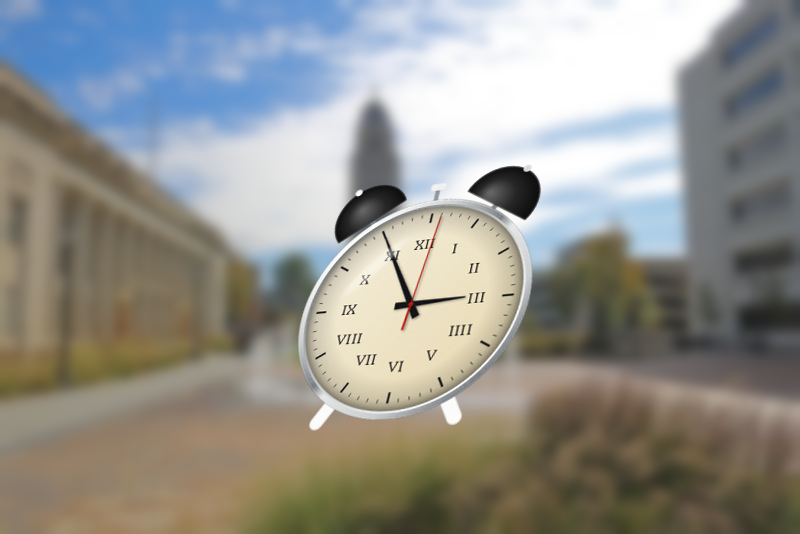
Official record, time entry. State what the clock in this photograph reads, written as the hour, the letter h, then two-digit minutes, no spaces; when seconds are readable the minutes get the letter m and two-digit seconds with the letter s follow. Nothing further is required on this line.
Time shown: 2h55m01s
